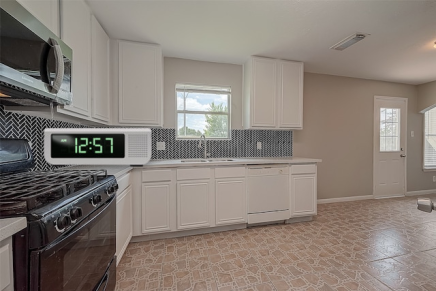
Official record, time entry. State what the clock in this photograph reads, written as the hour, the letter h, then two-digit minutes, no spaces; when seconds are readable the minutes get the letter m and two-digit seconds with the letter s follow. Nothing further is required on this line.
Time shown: 12h57
